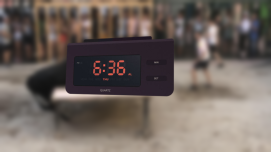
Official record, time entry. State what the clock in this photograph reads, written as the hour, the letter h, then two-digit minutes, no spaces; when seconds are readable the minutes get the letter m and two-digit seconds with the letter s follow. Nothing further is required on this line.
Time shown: 6h36
